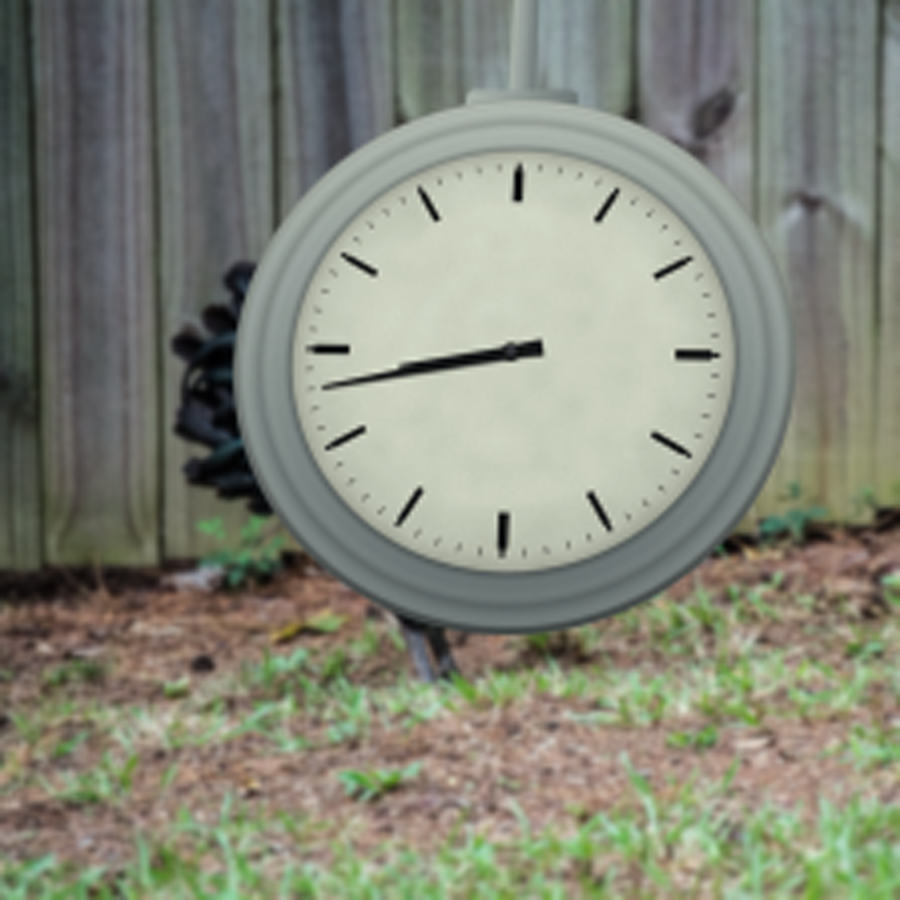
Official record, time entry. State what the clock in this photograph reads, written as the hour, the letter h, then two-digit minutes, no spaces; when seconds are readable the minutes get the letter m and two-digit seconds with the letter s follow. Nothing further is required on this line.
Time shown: 8h43
